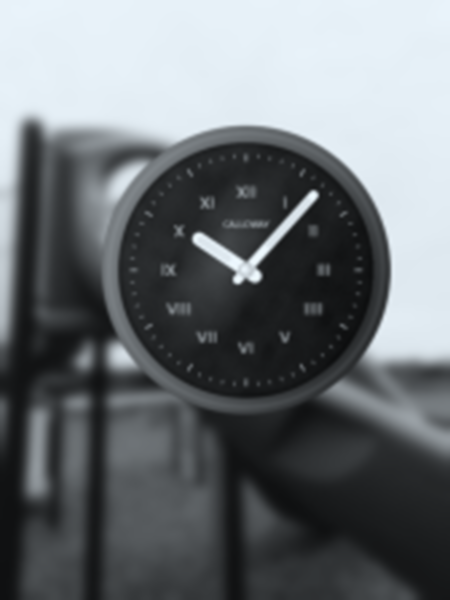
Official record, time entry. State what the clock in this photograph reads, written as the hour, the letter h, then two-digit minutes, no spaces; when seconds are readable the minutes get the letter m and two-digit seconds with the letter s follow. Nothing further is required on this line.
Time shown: 10h07
